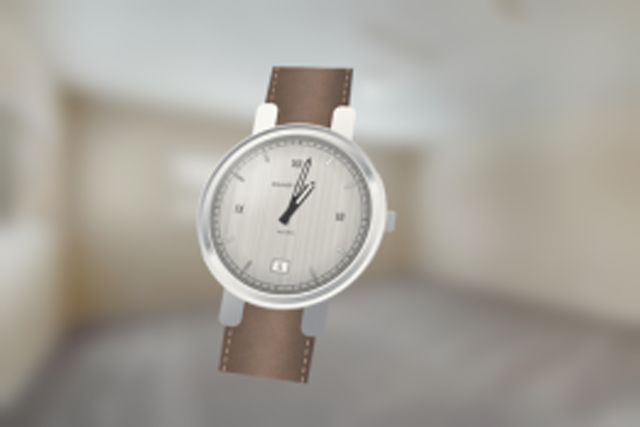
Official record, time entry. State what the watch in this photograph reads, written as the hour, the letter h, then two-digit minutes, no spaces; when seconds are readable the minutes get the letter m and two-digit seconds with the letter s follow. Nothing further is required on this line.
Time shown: 1h02
